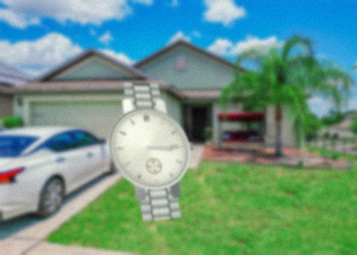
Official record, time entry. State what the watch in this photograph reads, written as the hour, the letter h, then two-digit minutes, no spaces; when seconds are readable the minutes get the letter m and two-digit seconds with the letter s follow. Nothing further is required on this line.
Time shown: 3h15
